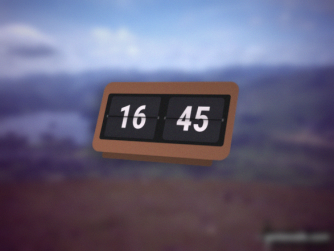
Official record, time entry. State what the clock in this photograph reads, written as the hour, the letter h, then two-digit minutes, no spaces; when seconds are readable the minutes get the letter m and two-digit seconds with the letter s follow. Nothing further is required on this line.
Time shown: 16h45
